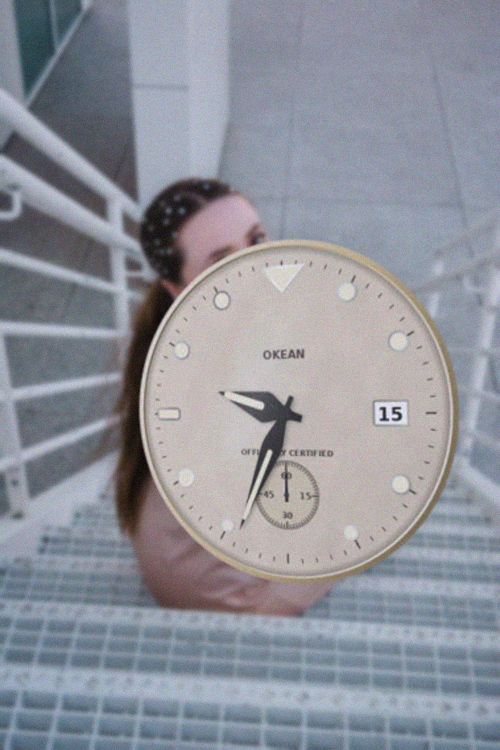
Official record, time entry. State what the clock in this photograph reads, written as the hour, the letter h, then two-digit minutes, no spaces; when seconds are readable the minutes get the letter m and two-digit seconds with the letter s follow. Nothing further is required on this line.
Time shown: 9h34
